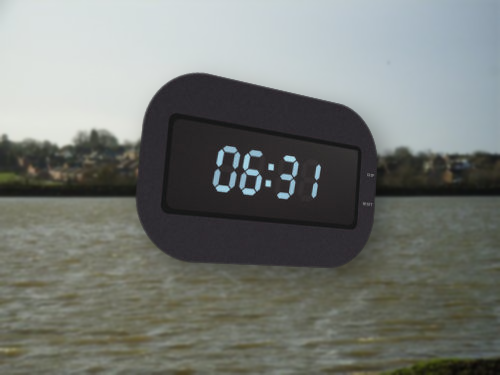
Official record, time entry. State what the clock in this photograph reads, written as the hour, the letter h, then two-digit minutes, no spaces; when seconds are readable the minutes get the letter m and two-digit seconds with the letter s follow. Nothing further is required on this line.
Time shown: 6h31
